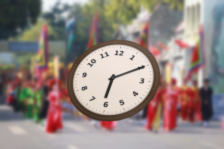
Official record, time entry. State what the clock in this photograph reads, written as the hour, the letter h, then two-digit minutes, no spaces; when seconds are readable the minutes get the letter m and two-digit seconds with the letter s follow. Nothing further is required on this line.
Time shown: 6h10
